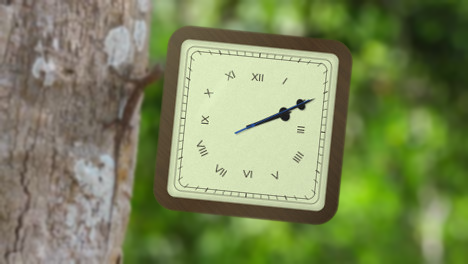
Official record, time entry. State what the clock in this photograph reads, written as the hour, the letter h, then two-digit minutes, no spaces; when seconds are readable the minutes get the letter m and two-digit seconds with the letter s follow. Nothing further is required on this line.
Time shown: 2h10m10s
